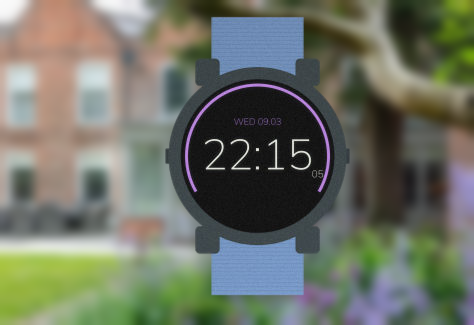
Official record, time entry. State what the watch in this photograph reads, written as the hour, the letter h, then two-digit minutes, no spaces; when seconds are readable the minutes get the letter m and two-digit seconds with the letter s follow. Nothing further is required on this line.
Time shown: 22h15m05s
